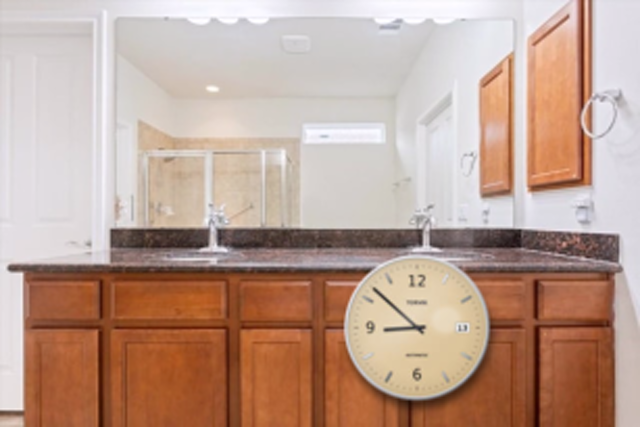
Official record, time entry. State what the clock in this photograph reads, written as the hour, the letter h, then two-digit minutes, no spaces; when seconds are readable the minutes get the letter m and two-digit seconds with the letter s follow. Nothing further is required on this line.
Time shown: 8h52
